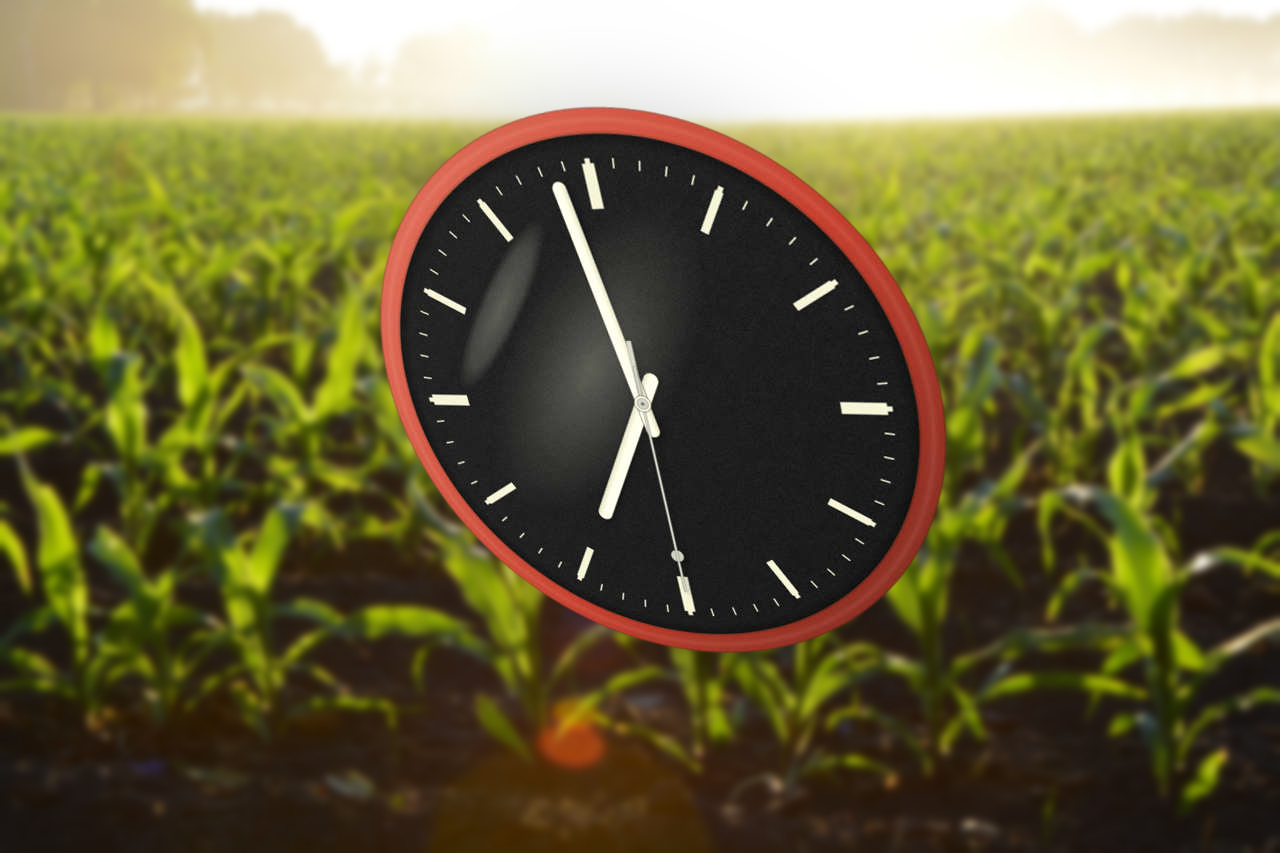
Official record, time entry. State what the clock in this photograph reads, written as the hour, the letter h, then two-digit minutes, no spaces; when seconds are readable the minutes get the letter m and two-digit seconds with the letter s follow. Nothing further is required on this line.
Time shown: 6h58m30s
